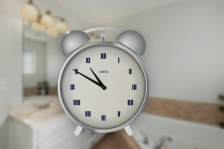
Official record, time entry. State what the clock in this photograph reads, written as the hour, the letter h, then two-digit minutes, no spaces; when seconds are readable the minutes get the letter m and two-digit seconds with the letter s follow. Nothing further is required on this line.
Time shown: 10h50
